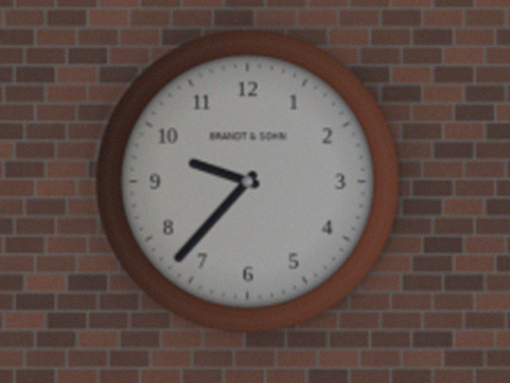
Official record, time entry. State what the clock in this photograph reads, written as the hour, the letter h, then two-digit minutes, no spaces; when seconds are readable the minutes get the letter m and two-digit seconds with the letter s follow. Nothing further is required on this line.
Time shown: 9h37
